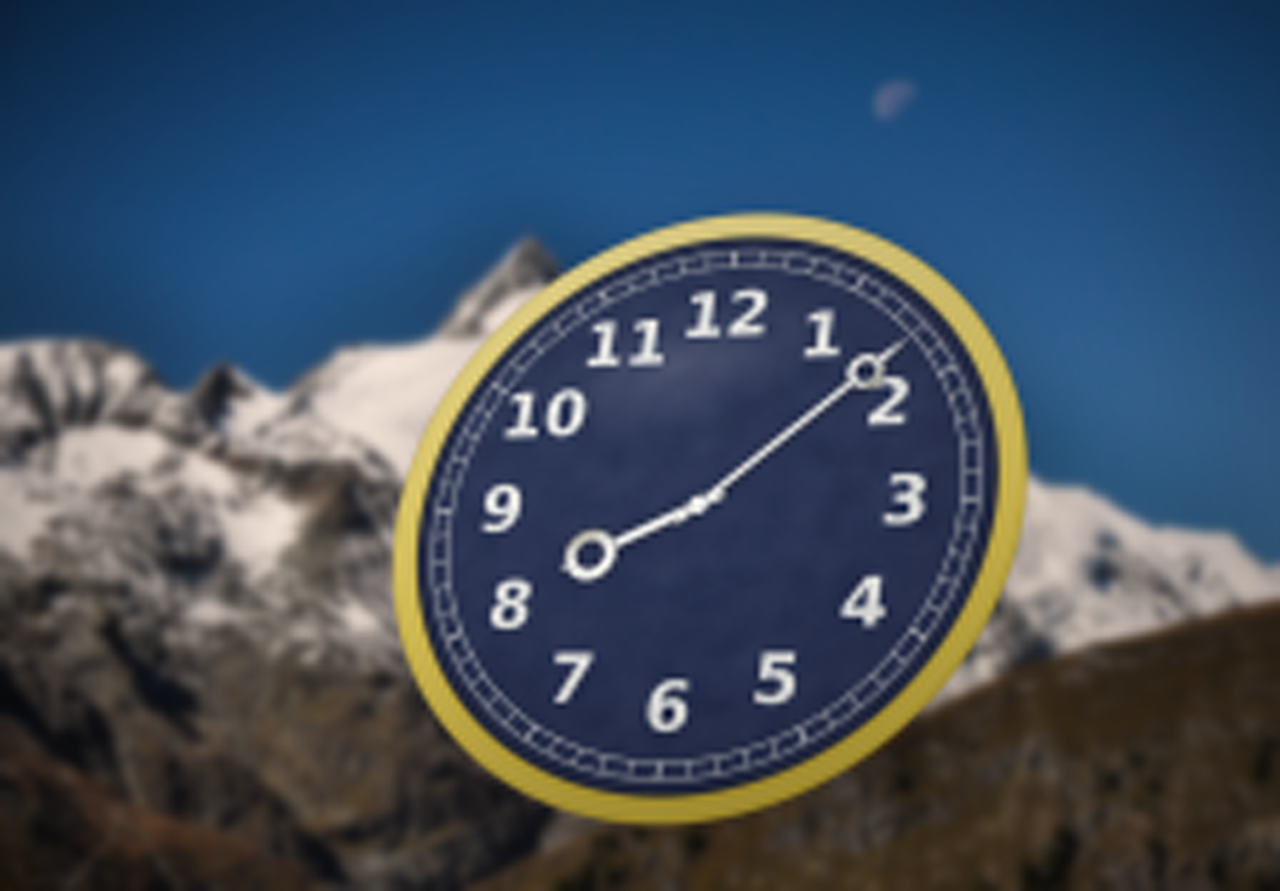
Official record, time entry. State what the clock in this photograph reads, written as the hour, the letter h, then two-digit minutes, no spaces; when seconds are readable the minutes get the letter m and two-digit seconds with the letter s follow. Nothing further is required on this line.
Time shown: 8h08
